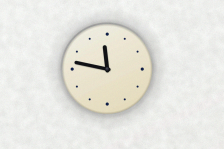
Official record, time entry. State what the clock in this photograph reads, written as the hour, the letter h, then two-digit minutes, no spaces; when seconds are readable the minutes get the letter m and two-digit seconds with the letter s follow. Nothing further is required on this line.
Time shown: 11h47
